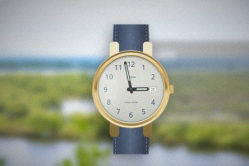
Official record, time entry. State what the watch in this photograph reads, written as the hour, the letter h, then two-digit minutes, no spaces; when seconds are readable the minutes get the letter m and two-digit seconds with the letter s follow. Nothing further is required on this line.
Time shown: 2h58
